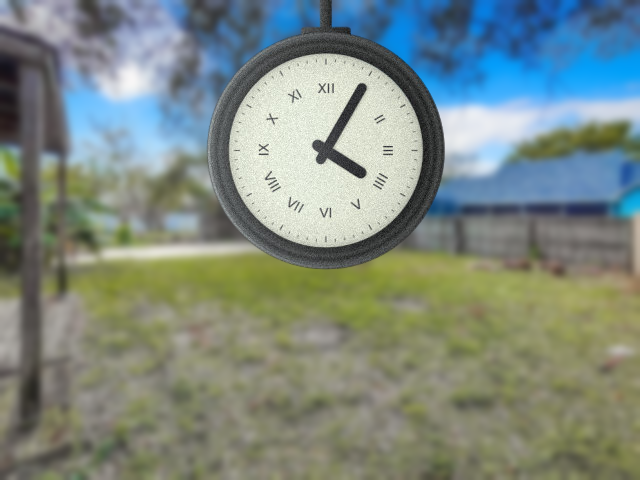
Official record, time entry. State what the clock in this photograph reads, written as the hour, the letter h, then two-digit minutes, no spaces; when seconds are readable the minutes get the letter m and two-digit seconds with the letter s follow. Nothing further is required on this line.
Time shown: 4h05
